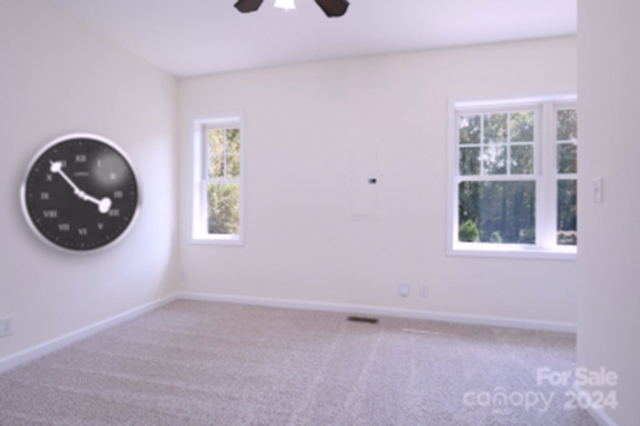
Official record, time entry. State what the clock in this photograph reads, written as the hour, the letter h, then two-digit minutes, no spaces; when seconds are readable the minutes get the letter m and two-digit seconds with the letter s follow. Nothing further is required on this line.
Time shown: 3h53
